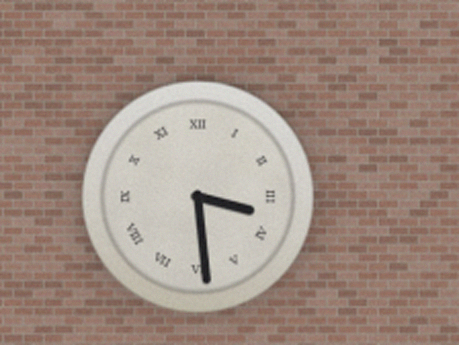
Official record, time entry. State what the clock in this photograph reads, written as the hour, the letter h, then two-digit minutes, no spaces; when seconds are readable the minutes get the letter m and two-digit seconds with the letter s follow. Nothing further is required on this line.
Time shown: 3h29
